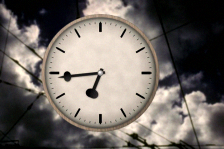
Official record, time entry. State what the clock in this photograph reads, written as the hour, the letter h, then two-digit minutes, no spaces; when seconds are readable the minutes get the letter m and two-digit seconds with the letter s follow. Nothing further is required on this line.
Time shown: 6h44
